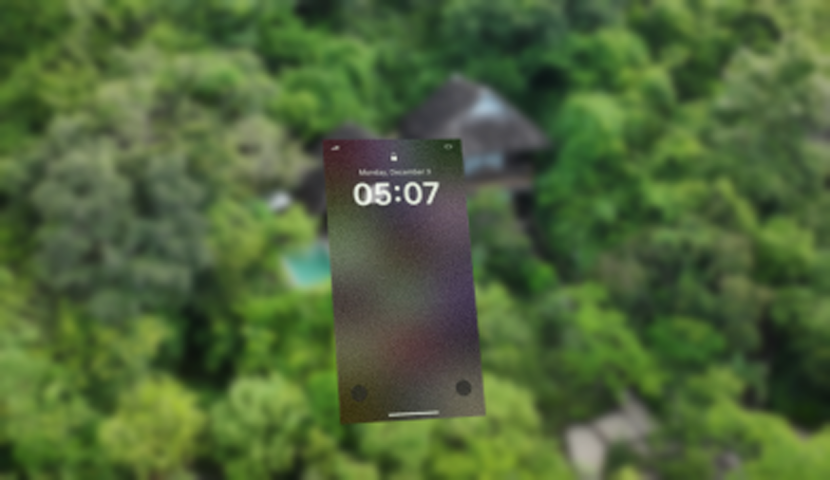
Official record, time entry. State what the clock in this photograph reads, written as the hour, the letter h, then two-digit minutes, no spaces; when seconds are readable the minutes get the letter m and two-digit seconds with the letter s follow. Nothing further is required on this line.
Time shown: 5h07
